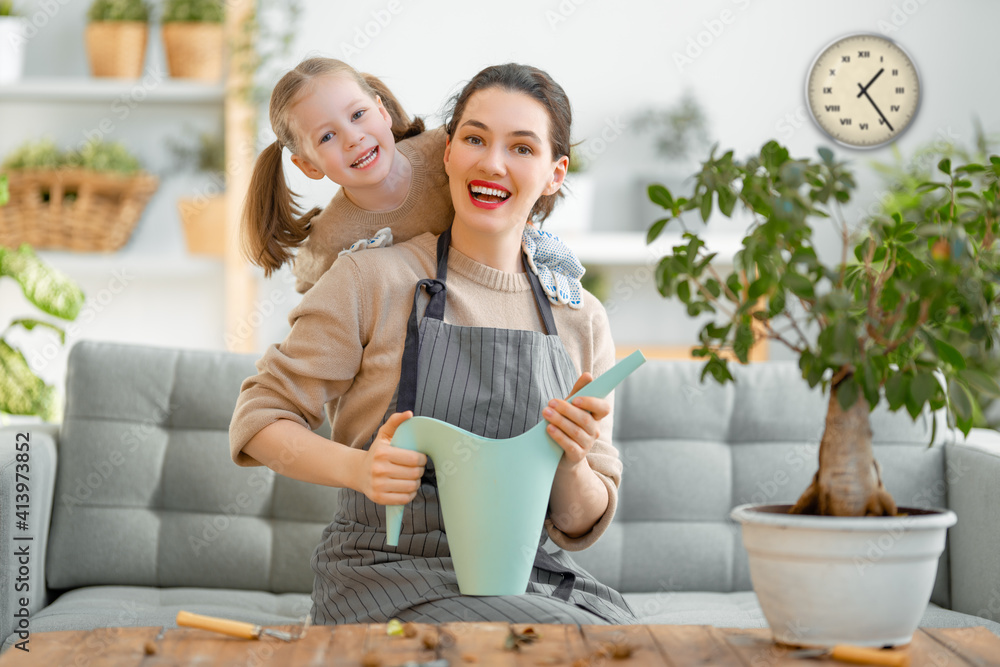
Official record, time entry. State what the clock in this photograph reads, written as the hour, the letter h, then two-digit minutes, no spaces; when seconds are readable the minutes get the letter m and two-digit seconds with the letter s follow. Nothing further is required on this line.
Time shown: 1h24
